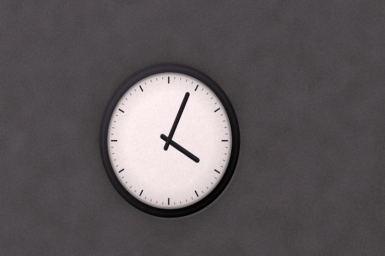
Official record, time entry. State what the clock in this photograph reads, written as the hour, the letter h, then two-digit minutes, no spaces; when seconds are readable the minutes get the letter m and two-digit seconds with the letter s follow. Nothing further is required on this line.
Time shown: 4h04
